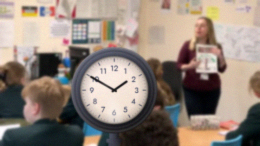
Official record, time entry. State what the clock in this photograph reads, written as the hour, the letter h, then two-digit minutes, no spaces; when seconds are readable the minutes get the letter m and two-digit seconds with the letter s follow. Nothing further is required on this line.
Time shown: 1h50
